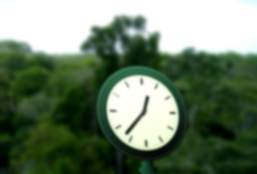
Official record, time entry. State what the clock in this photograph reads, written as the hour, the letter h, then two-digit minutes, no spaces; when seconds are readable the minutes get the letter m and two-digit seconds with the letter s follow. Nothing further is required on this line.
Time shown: 12h37
